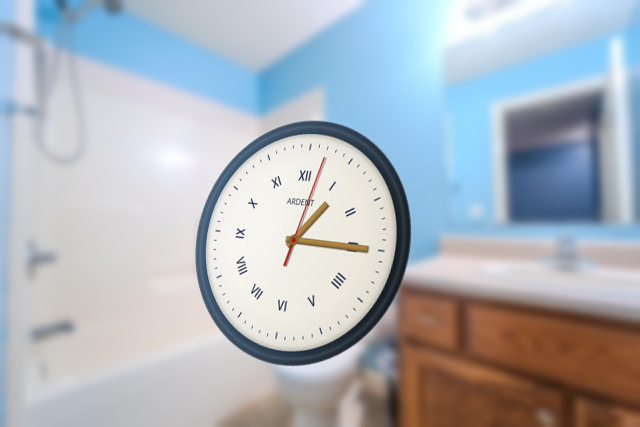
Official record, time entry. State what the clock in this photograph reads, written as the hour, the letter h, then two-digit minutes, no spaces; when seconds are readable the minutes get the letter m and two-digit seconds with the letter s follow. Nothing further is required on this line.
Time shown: 1h15m02s
